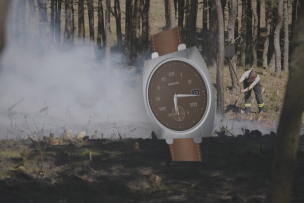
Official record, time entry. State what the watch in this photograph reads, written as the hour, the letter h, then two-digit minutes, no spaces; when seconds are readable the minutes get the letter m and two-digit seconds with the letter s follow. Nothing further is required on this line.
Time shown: 6h16
